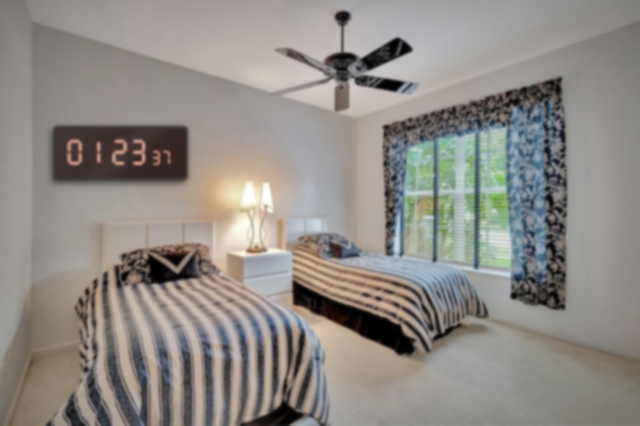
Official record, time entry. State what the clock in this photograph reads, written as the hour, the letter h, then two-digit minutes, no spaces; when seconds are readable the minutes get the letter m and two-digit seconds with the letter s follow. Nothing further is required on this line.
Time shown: 1h23m37s
